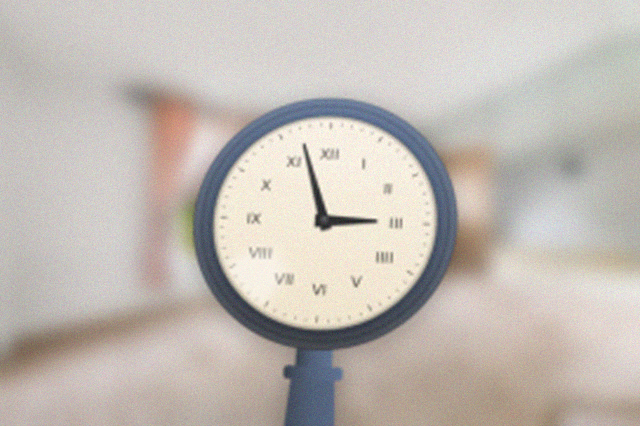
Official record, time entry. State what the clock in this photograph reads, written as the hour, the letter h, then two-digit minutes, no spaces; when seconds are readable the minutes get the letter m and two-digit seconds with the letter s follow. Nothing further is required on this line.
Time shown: 2h57
